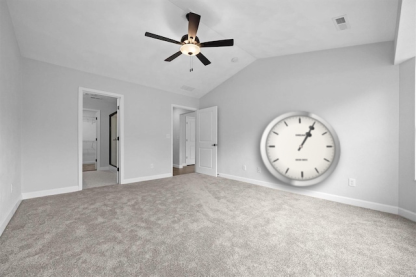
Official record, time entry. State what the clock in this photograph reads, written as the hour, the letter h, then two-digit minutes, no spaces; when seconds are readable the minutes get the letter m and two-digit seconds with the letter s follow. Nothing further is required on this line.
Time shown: 1h05
